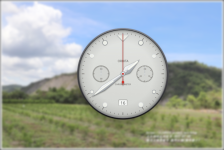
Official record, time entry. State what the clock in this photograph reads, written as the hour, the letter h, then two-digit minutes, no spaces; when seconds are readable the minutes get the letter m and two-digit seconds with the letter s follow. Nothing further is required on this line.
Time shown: 1h39
